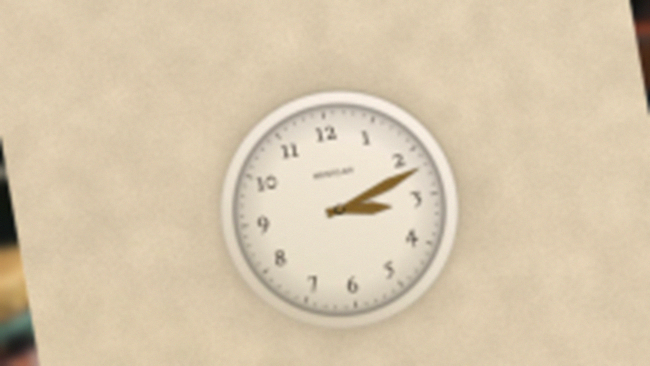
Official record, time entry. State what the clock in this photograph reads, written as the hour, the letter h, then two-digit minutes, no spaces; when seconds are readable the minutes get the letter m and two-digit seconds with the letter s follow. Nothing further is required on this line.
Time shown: 3h12
